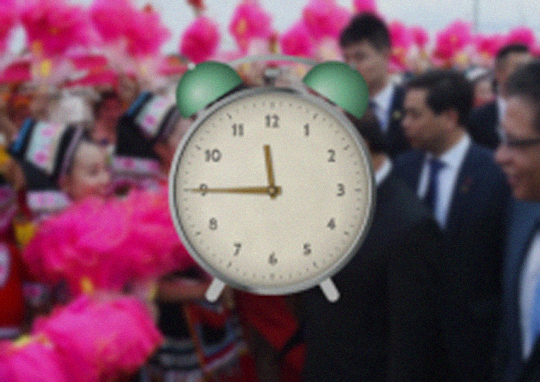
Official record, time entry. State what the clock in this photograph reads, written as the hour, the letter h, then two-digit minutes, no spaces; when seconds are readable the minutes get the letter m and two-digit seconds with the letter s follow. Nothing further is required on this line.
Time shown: 11h45
